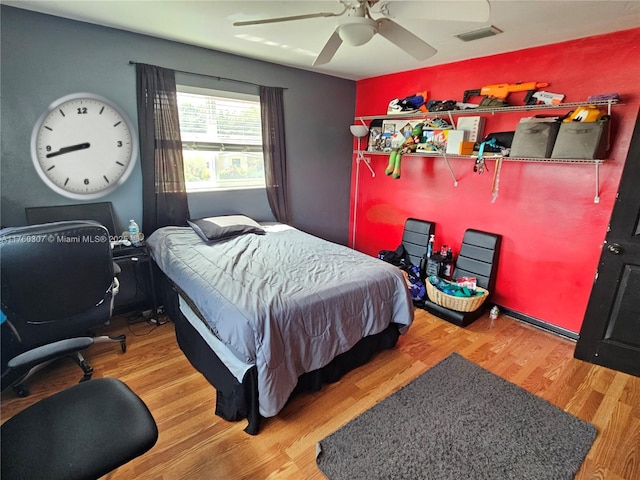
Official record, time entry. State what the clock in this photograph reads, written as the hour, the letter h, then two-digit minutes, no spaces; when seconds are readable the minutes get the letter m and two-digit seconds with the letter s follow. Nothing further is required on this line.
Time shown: 8h43
